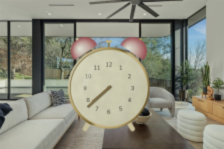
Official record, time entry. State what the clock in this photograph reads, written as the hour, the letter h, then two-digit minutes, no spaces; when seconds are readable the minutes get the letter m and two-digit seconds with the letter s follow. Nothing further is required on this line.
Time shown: 7h38
